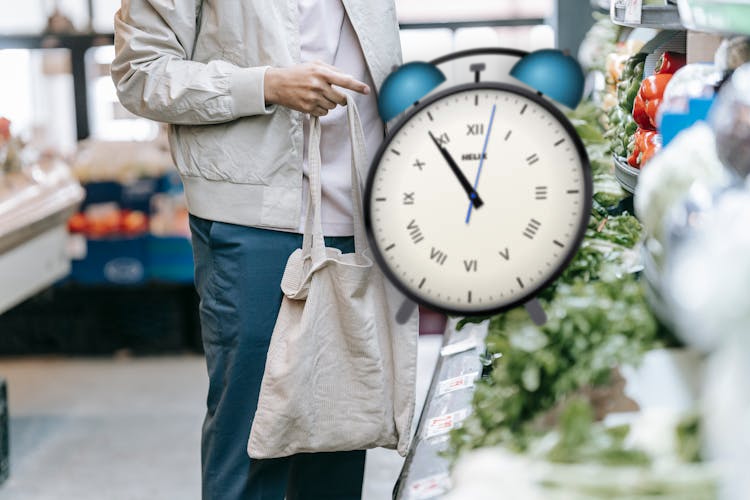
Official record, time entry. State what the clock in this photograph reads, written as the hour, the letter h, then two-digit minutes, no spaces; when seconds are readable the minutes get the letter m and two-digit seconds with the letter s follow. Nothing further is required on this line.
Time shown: 10h54m02s
